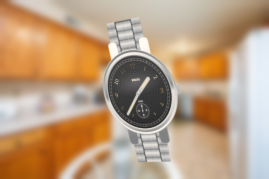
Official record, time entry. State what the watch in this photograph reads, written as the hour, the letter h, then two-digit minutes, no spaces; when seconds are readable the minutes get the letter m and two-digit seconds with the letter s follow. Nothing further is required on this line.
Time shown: 1h37
